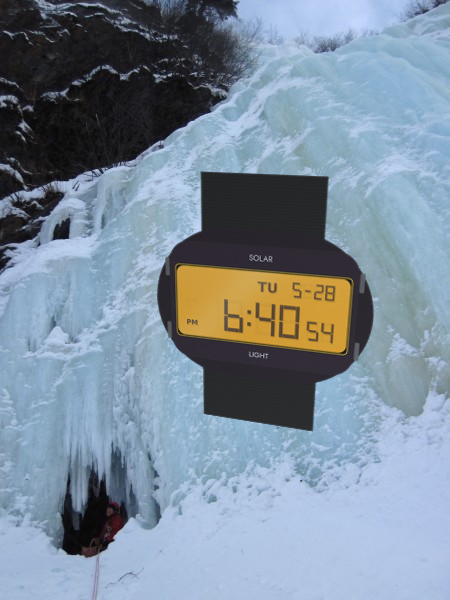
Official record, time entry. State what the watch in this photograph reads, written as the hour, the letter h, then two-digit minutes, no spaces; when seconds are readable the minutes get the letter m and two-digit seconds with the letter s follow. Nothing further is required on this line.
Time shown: 6h40m54s
